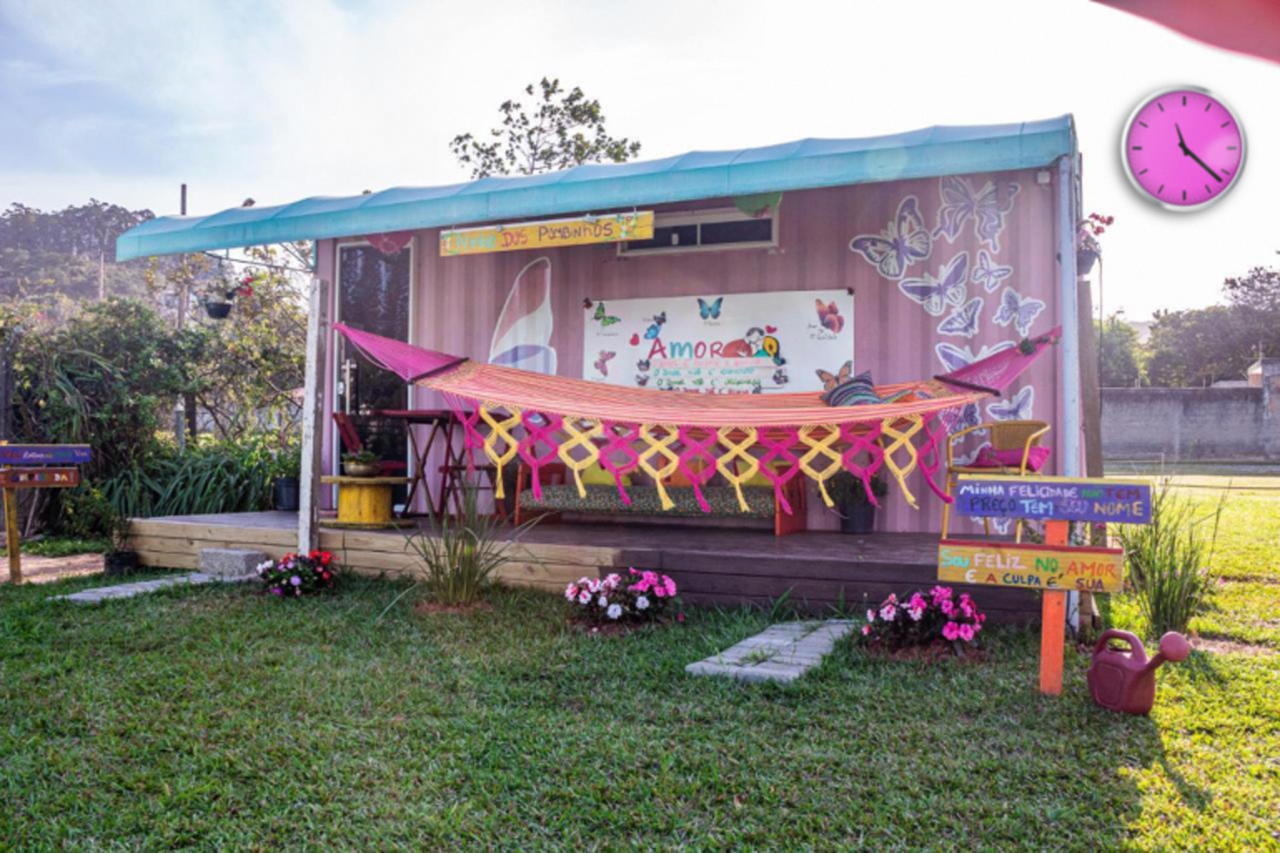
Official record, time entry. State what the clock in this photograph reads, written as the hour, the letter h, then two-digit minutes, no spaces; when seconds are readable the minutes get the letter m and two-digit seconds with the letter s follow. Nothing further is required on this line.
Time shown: 11h22
